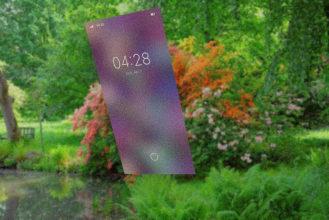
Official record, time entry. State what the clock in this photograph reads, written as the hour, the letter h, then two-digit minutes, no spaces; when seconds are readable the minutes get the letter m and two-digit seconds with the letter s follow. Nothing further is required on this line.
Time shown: 4h28
